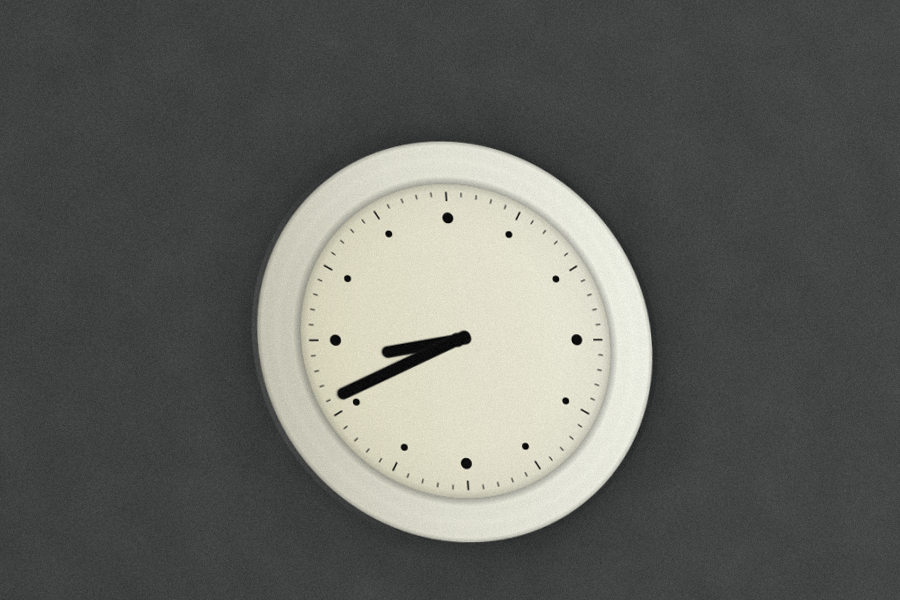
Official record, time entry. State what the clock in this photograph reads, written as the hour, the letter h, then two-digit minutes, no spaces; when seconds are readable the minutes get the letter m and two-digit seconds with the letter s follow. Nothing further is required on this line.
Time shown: 8h41
